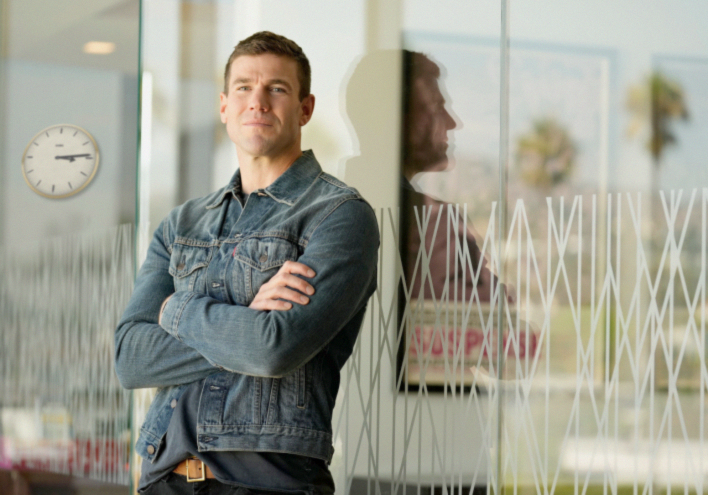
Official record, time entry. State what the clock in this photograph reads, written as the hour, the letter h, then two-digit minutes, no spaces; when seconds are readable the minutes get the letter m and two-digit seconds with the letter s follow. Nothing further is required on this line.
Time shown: 3h14
